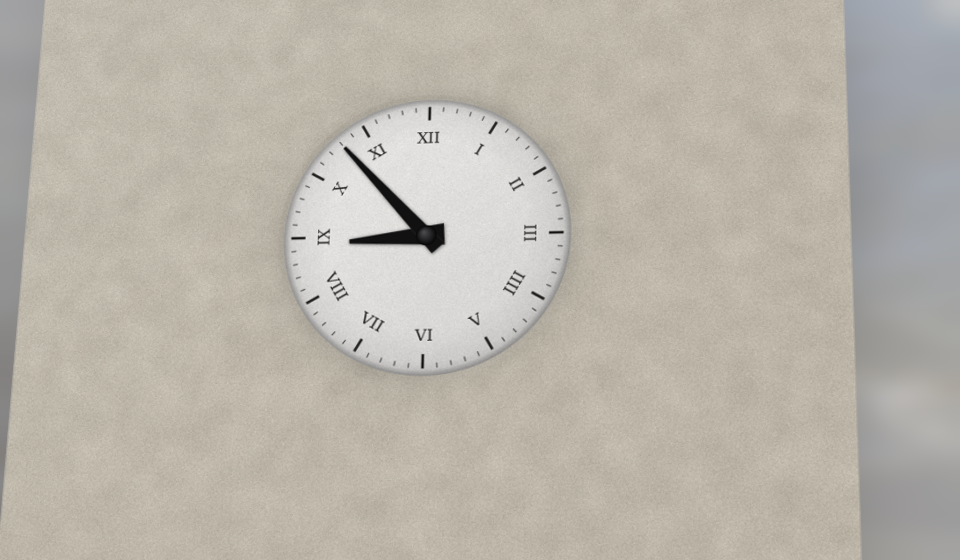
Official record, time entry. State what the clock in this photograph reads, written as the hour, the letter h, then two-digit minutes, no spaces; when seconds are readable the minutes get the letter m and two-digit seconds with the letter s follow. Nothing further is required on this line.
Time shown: 8h53
